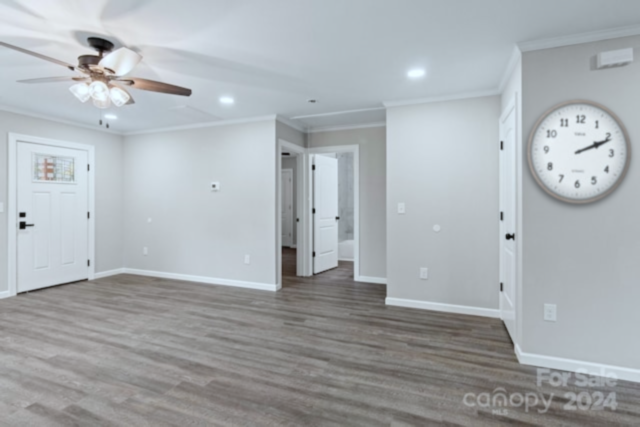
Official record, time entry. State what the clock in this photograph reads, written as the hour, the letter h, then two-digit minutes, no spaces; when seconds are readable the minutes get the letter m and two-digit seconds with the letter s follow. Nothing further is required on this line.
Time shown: 2h11
